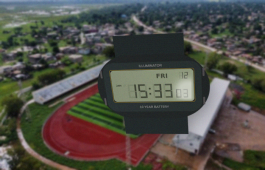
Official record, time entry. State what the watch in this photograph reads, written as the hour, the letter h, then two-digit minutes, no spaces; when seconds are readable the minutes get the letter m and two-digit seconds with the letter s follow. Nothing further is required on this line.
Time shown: 15h33m03s
